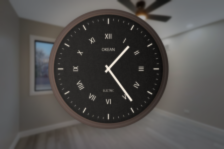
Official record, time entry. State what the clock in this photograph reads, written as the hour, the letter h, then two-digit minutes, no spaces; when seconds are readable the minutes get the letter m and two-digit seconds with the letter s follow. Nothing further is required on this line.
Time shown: 1h24
